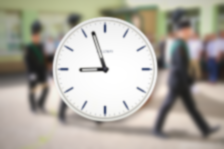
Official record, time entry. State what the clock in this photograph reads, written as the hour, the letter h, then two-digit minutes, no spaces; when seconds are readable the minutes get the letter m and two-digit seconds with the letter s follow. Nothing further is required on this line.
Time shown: 8h57
